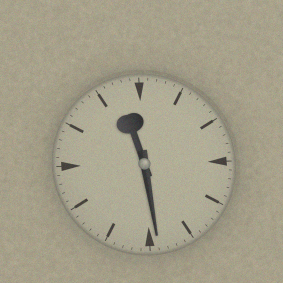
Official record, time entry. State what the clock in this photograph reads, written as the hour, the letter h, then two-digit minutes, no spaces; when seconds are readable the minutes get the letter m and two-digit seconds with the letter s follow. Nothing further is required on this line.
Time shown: 11h29
